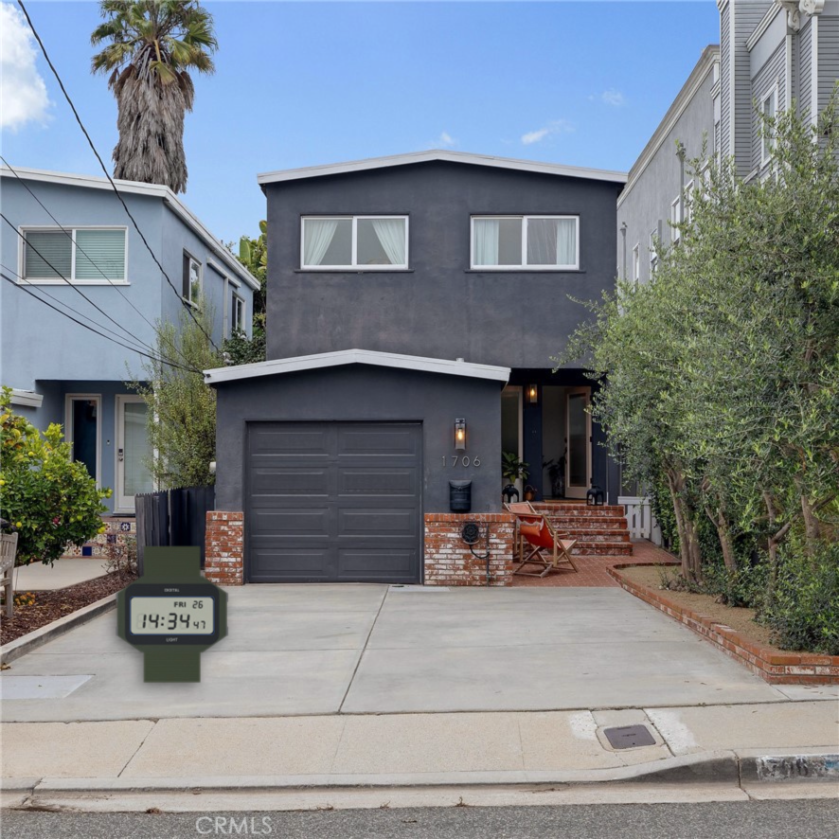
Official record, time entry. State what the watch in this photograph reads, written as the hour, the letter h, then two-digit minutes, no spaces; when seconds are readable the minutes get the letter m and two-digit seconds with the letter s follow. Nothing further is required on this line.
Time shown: 14h34
